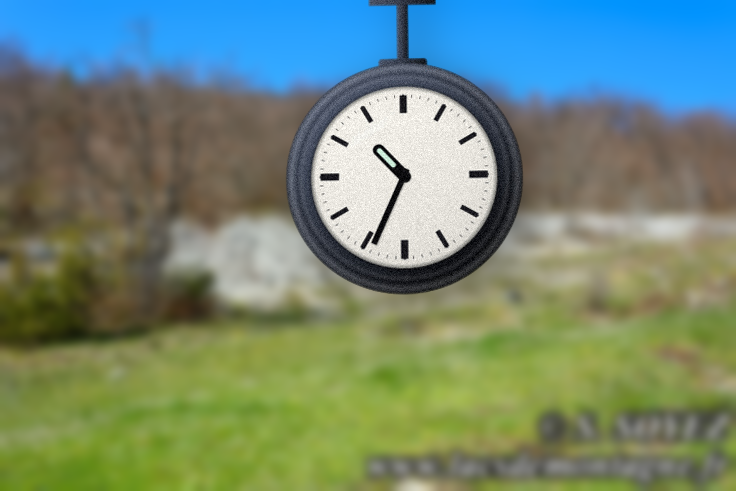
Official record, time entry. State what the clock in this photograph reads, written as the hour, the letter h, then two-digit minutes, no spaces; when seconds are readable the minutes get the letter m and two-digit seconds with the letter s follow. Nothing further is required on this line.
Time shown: 10h34
